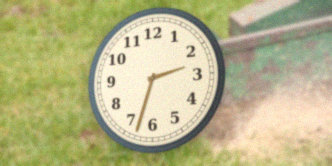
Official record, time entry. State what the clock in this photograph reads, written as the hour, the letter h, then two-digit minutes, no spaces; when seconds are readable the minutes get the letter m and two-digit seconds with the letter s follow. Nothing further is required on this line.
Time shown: 2h33
